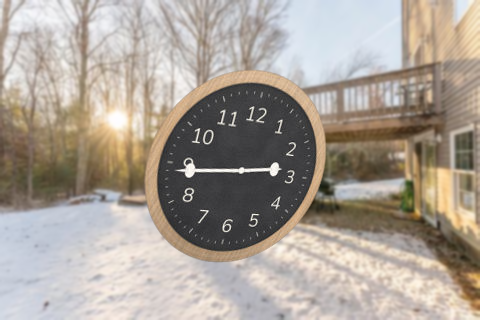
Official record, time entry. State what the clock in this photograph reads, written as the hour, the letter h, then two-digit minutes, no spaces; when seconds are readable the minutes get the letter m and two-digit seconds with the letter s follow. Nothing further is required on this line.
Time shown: 2h44
